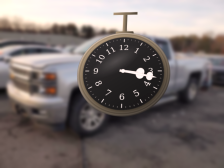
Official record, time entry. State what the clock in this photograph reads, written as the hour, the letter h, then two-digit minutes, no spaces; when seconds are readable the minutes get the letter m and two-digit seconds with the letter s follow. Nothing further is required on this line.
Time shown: 3h17
